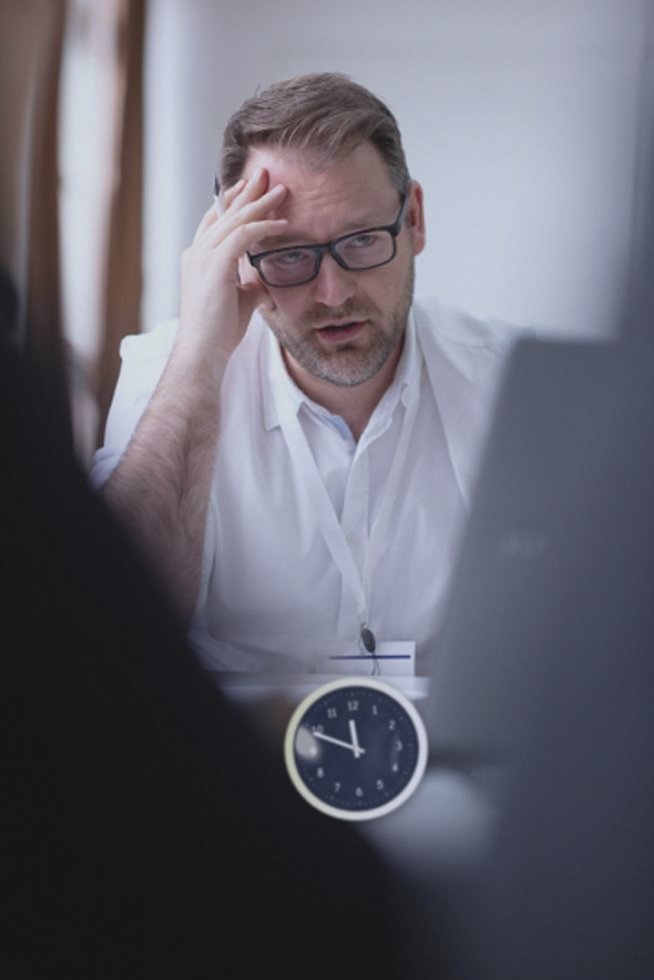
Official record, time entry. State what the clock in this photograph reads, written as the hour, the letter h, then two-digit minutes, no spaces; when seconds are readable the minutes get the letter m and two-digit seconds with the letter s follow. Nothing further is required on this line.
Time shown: 11h49
